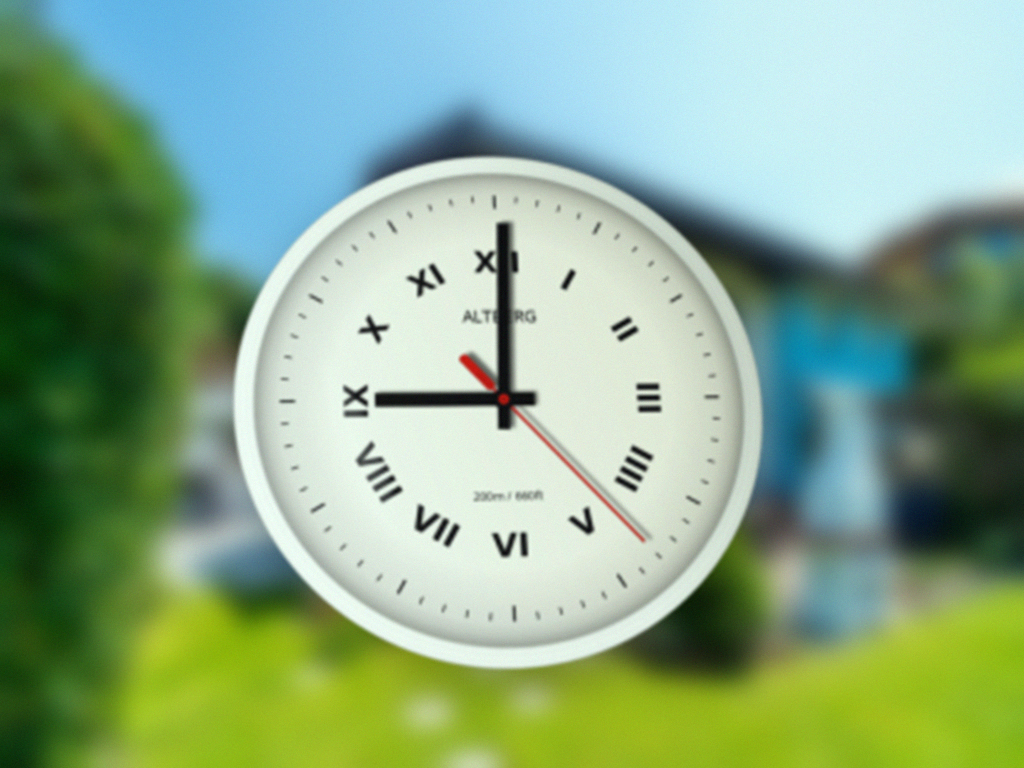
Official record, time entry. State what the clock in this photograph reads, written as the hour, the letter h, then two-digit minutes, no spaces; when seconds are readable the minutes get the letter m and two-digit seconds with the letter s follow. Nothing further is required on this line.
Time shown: 9h00m23s
